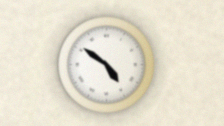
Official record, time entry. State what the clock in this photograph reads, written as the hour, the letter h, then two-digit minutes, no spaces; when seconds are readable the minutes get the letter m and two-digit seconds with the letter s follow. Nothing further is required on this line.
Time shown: 4h51
